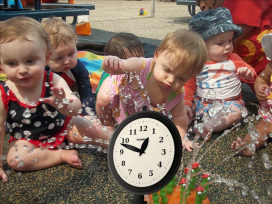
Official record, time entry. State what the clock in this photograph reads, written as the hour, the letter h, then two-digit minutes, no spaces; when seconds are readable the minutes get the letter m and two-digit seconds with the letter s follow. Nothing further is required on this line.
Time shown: 12h48
